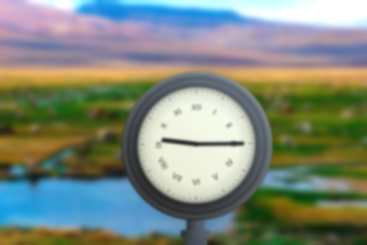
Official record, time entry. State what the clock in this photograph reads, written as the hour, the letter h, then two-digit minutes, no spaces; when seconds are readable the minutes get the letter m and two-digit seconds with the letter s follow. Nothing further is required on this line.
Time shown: 9h15
